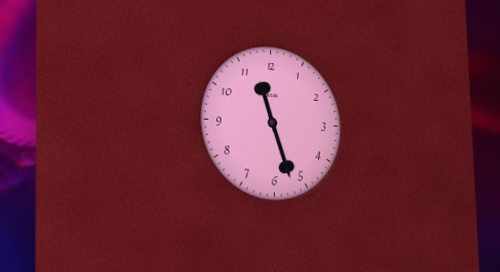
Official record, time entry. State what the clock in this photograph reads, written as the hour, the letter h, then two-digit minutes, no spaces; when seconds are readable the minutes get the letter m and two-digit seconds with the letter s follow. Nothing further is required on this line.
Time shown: 11h27
